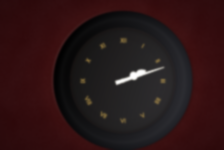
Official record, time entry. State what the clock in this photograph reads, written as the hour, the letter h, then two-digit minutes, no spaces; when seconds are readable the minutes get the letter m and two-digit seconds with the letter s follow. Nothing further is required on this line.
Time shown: 2h12
